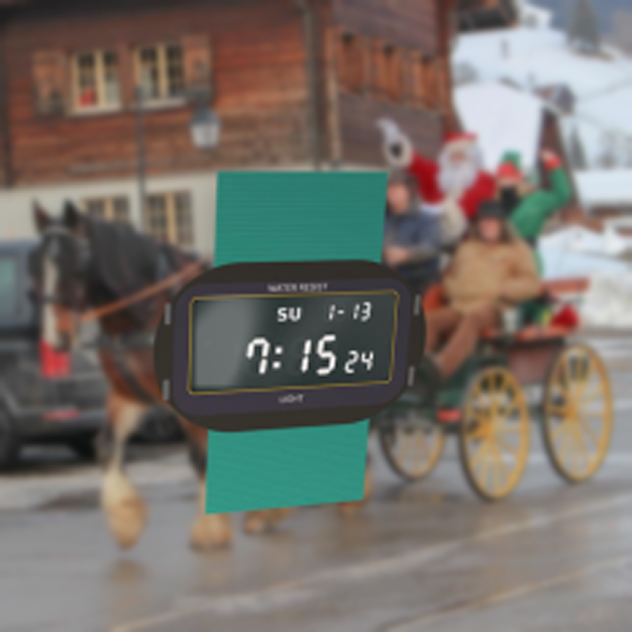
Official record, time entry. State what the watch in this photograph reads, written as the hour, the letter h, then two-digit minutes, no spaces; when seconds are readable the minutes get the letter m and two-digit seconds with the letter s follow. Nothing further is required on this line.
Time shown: 7h15m24s
